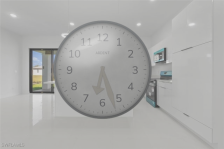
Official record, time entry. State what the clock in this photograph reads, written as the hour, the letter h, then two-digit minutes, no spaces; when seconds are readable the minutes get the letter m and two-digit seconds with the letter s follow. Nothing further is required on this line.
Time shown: 6h27
